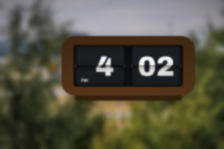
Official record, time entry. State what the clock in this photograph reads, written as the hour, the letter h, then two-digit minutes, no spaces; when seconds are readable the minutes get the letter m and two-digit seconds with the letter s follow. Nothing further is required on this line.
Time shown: 4h02
